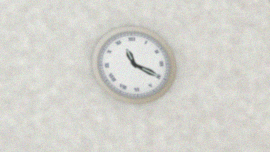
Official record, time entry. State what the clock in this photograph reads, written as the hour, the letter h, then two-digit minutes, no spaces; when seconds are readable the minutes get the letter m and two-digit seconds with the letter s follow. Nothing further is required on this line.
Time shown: 11h20
